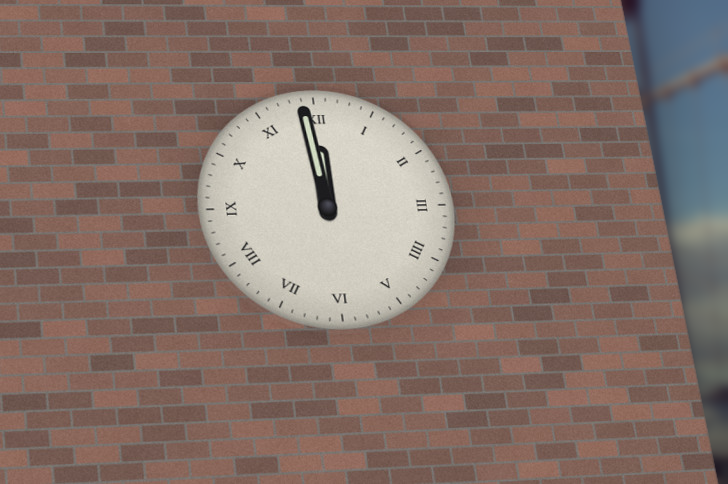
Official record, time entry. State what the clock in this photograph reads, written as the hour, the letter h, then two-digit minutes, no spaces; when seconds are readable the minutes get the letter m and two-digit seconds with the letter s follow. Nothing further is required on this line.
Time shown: 11h59
